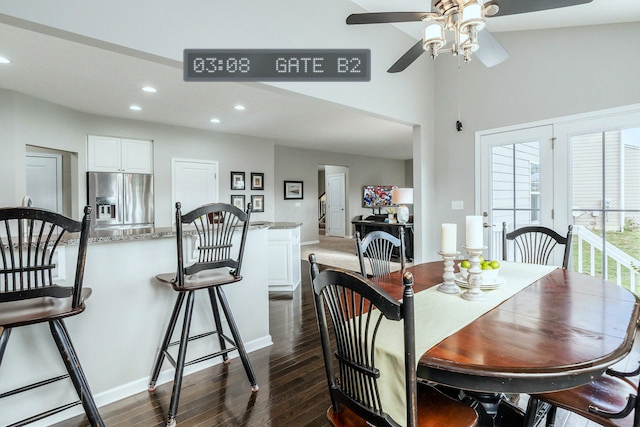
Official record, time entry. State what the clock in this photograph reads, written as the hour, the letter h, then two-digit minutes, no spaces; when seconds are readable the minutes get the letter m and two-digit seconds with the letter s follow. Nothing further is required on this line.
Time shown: 3h08
